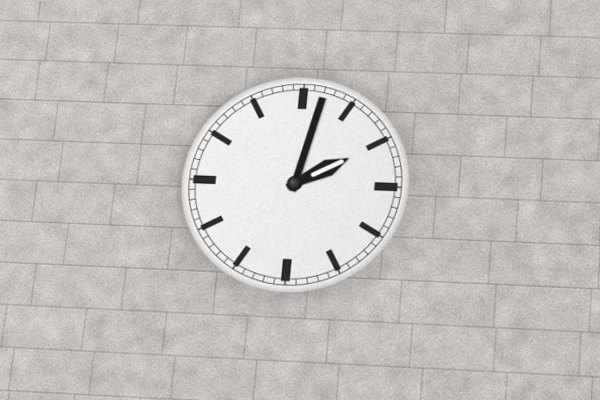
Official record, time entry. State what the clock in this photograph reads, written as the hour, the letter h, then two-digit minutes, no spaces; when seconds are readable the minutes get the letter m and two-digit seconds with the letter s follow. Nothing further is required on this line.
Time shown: 2h02
